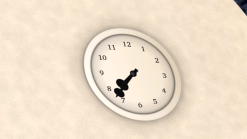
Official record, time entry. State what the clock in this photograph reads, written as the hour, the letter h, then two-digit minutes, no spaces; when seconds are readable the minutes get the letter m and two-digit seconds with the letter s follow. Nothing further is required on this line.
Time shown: 7h37
